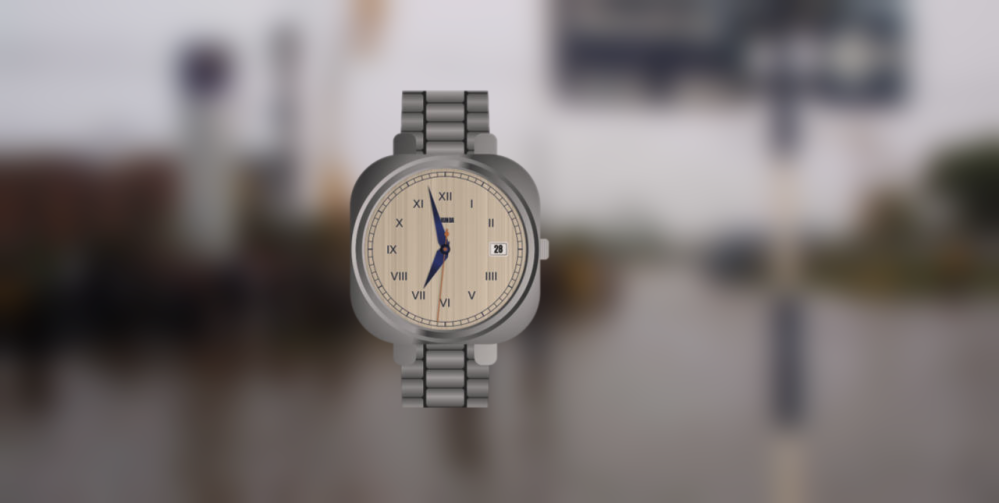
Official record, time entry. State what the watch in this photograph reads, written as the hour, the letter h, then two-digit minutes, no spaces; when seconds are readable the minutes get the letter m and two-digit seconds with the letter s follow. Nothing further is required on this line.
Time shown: 6h57m31s
